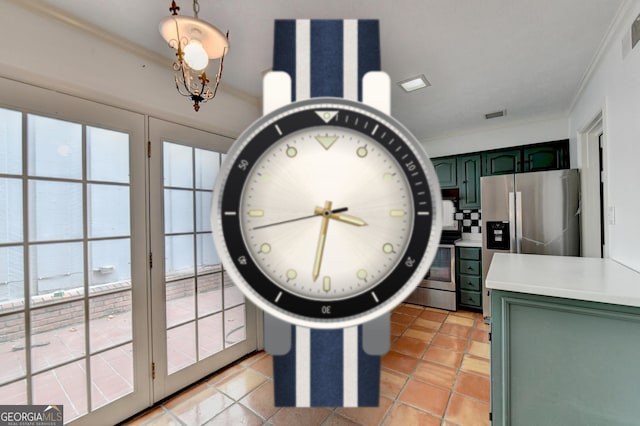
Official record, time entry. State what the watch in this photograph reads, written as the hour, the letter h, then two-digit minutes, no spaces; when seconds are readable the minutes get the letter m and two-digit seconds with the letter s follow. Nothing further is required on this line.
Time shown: 3h31m43s
